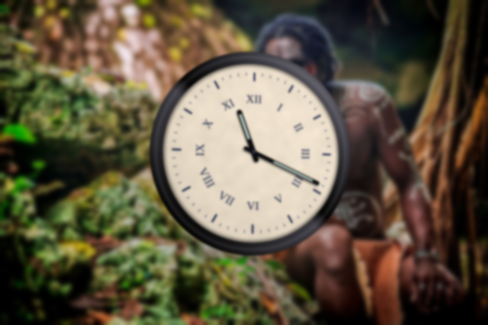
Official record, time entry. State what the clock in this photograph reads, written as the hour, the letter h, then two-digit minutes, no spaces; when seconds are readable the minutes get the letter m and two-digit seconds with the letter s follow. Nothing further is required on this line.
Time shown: 11h19
